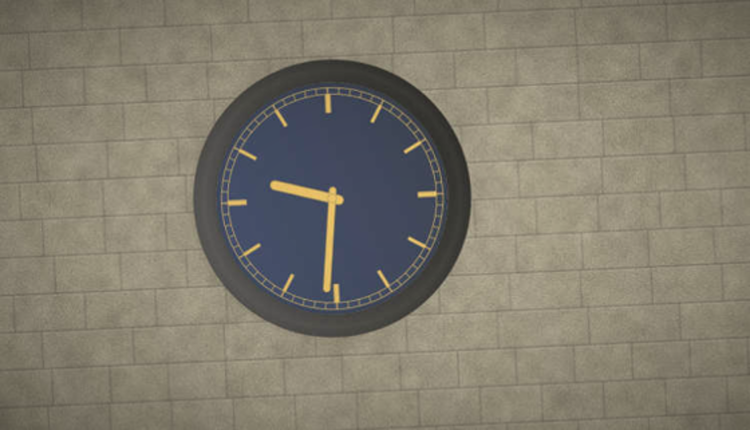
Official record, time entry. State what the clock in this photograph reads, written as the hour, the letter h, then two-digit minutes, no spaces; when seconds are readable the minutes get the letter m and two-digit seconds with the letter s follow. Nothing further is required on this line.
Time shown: 9h31
